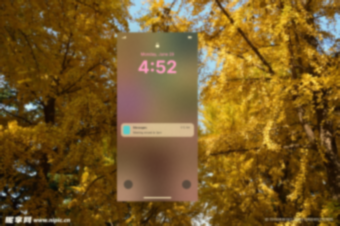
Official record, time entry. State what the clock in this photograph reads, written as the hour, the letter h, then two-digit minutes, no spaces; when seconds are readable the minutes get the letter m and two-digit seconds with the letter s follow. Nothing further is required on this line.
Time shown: 4h52
